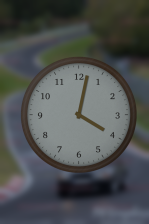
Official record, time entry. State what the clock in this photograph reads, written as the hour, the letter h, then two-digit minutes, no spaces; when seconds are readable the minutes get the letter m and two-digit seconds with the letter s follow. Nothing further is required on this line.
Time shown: 4h02
